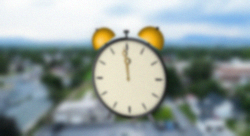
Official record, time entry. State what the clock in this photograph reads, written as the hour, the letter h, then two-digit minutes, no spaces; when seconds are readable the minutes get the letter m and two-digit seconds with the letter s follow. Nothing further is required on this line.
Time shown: 11h59
